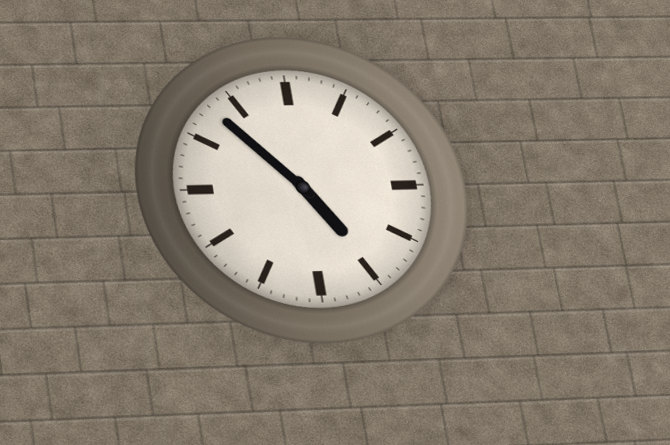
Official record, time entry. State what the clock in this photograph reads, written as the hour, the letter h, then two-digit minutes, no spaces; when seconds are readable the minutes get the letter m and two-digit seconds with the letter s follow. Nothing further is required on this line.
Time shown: 4h53
